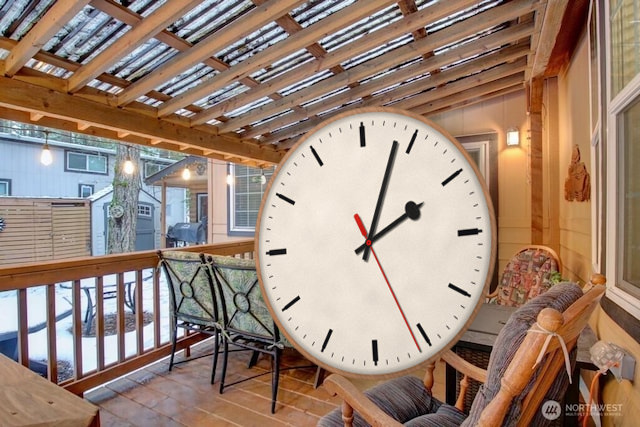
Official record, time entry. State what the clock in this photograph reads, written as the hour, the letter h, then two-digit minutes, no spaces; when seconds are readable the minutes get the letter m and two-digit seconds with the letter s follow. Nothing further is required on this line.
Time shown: 2h03m26s
